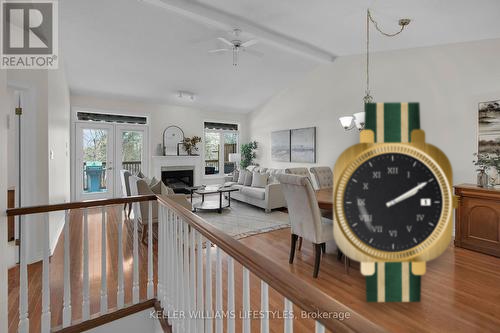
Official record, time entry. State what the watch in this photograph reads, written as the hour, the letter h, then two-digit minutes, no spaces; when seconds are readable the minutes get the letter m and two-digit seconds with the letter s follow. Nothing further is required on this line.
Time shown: 2h10
